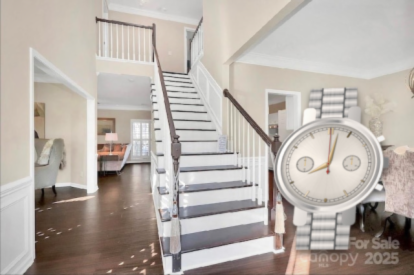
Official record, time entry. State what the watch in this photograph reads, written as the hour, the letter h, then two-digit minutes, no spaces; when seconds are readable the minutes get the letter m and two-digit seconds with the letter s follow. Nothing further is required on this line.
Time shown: 8h02
